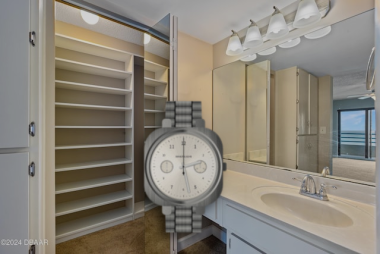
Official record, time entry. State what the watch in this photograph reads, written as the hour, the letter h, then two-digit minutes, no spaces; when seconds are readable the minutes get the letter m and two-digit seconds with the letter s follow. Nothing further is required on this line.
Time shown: 2h28
